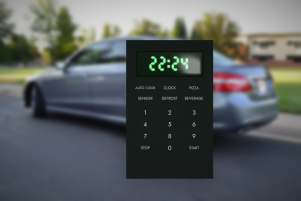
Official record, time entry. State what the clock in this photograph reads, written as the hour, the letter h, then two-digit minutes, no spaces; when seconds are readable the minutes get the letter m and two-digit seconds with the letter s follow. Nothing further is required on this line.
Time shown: 22h24
